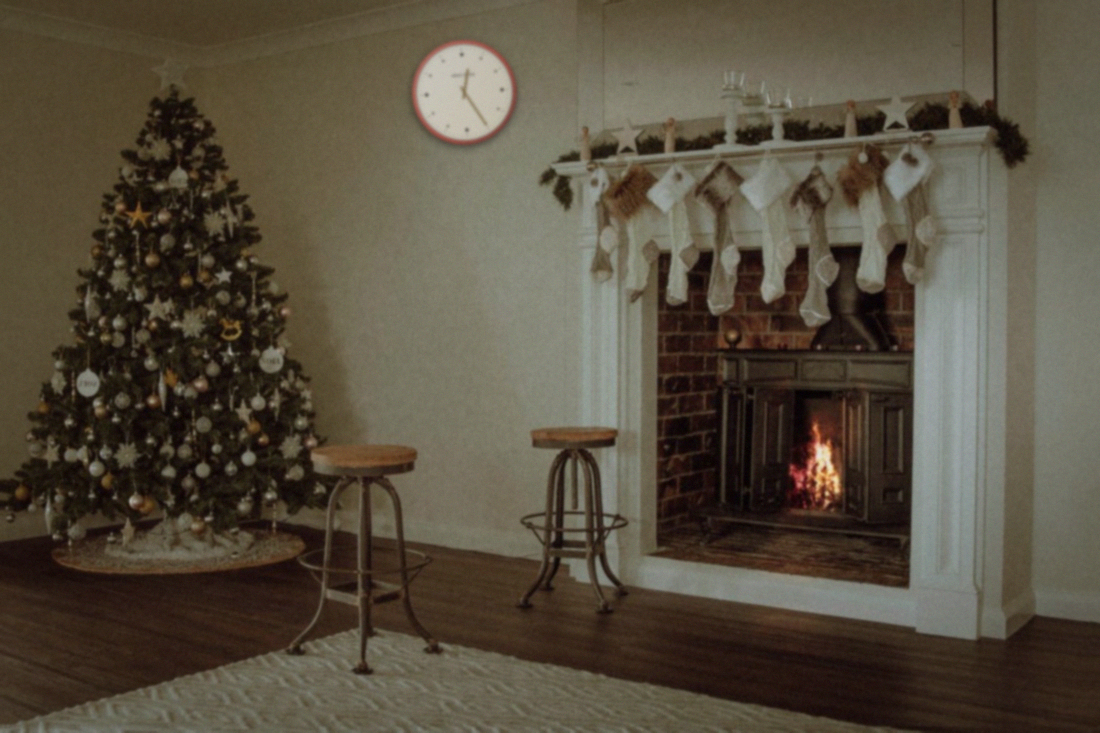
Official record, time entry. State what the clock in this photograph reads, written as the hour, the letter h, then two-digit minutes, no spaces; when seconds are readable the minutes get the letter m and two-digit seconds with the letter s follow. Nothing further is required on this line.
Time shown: 12h25
